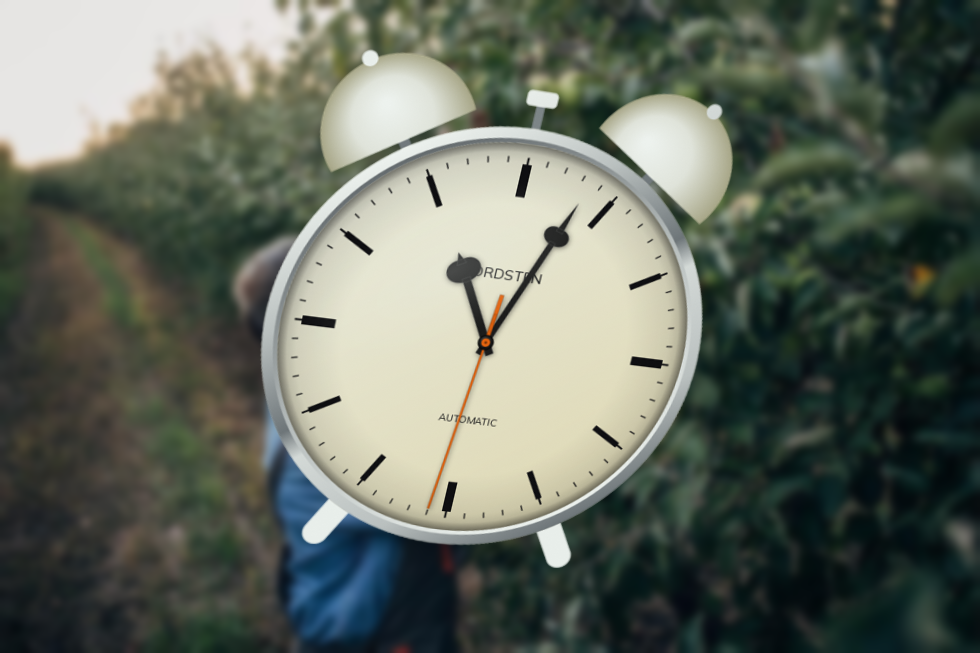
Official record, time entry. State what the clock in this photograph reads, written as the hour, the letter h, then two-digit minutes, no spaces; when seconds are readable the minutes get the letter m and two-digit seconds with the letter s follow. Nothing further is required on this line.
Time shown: 11h03m31s
